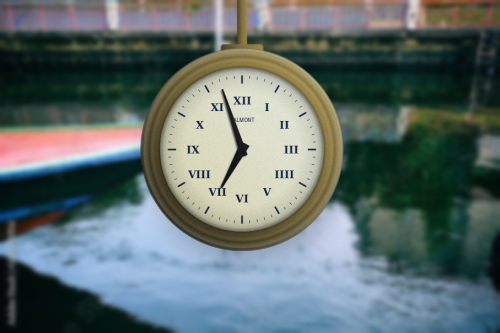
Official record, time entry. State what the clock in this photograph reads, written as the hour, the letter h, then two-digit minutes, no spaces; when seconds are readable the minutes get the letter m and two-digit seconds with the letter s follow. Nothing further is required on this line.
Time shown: 6h57
